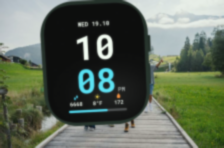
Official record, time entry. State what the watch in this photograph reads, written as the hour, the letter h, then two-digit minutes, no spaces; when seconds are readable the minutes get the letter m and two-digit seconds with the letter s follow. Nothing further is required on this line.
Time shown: 10h08
